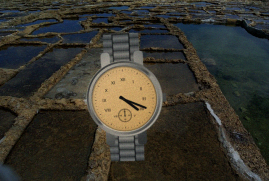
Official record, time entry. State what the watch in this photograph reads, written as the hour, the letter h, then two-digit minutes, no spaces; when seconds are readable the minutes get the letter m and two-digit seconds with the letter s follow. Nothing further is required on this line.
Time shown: 4h19
